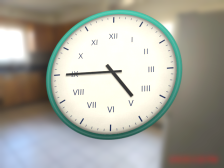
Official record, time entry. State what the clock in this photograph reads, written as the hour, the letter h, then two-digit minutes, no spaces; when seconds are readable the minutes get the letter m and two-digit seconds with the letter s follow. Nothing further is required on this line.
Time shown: 4h45
